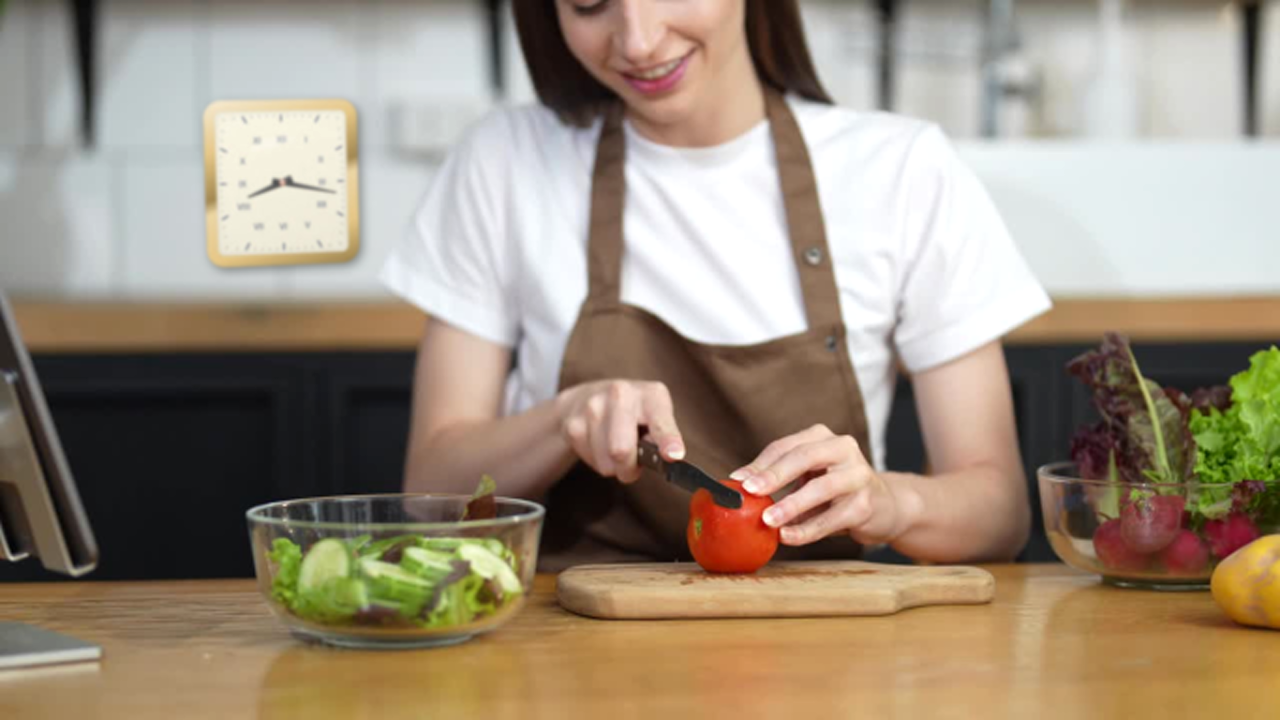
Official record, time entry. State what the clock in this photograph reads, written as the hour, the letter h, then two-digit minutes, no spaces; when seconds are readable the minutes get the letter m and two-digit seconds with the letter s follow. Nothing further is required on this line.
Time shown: 8h17
